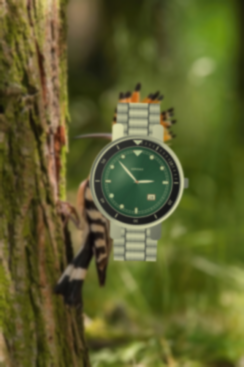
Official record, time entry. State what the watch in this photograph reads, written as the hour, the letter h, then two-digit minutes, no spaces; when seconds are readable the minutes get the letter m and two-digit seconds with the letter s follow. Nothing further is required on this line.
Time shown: 2h53
